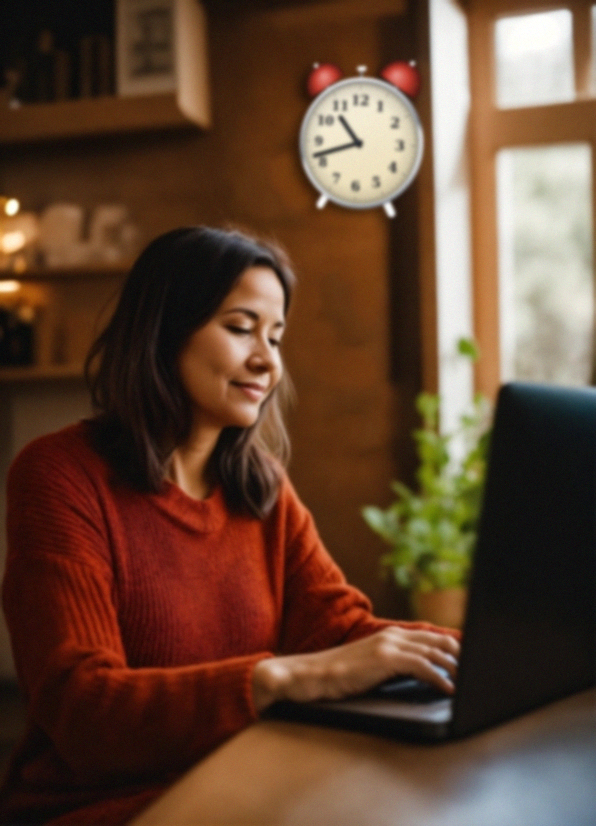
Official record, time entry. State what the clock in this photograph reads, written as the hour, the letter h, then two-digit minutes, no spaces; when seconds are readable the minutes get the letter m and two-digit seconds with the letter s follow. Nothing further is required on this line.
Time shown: 10h42
